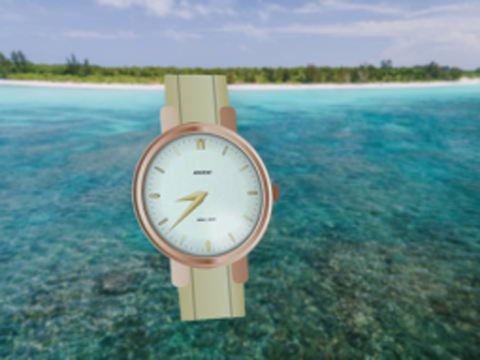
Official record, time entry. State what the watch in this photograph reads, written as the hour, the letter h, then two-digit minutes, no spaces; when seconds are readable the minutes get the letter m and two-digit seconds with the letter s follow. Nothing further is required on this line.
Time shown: 8h38
